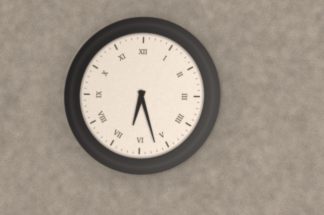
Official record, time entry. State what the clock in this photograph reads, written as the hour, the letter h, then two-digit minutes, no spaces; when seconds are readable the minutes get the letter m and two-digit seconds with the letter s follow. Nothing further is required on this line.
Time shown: 6h27
